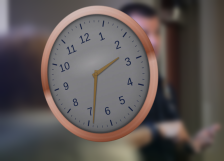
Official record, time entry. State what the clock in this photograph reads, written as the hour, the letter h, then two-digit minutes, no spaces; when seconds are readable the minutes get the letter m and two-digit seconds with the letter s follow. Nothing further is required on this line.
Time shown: 2h34
